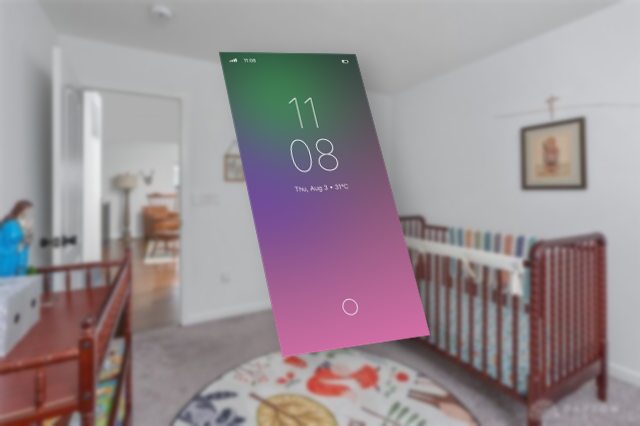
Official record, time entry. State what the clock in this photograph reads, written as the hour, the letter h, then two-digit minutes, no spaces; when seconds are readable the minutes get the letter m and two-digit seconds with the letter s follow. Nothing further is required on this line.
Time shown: 11h08
